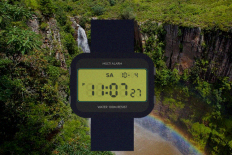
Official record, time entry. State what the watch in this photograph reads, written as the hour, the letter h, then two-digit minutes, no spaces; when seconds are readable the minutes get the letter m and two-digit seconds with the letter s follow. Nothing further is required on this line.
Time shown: 11h07m27s
